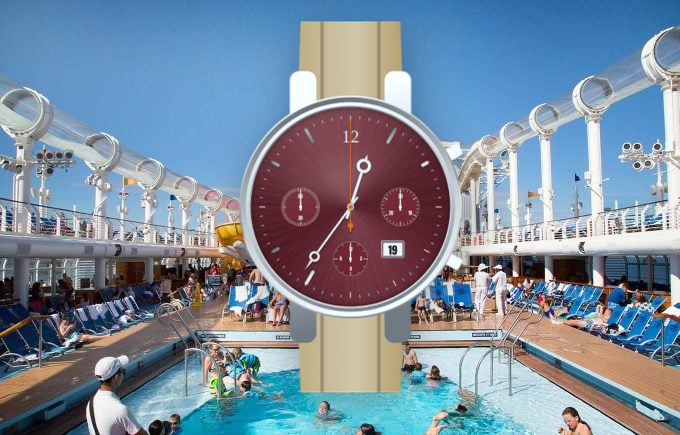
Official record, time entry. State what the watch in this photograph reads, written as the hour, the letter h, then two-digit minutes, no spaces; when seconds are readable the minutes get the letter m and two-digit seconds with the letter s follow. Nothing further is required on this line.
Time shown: 12h36
